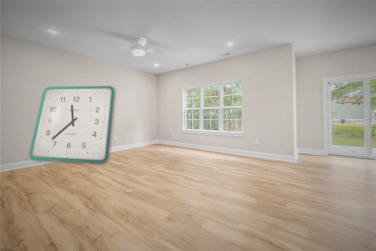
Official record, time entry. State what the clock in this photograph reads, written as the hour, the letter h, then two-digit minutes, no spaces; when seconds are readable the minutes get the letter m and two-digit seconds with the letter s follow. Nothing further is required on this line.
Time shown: 11h37
